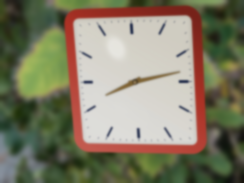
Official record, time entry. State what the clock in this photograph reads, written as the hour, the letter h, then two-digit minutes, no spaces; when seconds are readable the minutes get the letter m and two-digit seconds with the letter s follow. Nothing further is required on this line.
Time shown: 8h13
